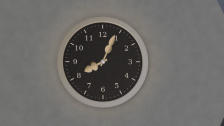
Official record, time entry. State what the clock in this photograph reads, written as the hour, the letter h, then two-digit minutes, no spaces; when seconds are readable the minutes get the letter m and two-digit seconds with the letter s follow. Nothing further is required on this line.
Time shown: 8h04
